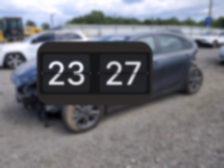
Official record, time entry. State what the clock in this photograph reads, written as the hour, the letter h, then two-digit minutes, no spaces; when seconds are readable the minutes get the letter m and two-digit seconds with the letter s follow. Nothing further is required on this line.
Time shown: 23h27
